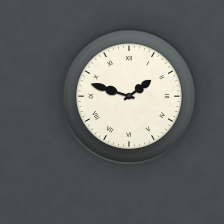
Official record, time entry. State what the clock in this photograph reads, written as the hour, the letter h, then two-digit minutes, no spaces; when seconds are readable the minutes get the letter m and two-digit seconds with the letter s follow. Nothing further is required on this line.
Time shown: 1h48
